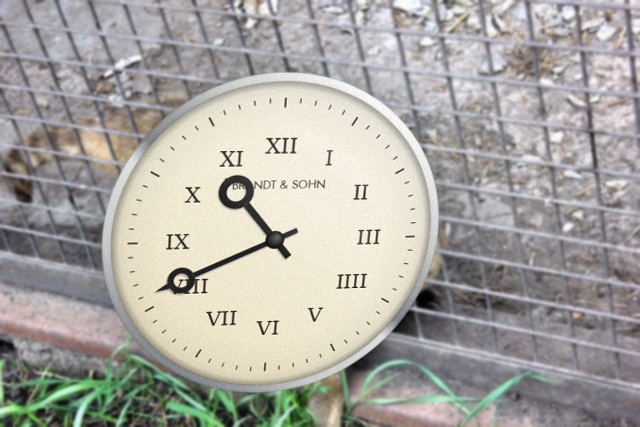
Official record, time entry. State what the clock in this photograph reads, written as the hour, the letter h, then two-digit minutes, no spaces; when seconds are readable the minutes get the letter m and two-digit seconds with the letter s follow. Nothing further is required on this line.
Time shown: 10h41
